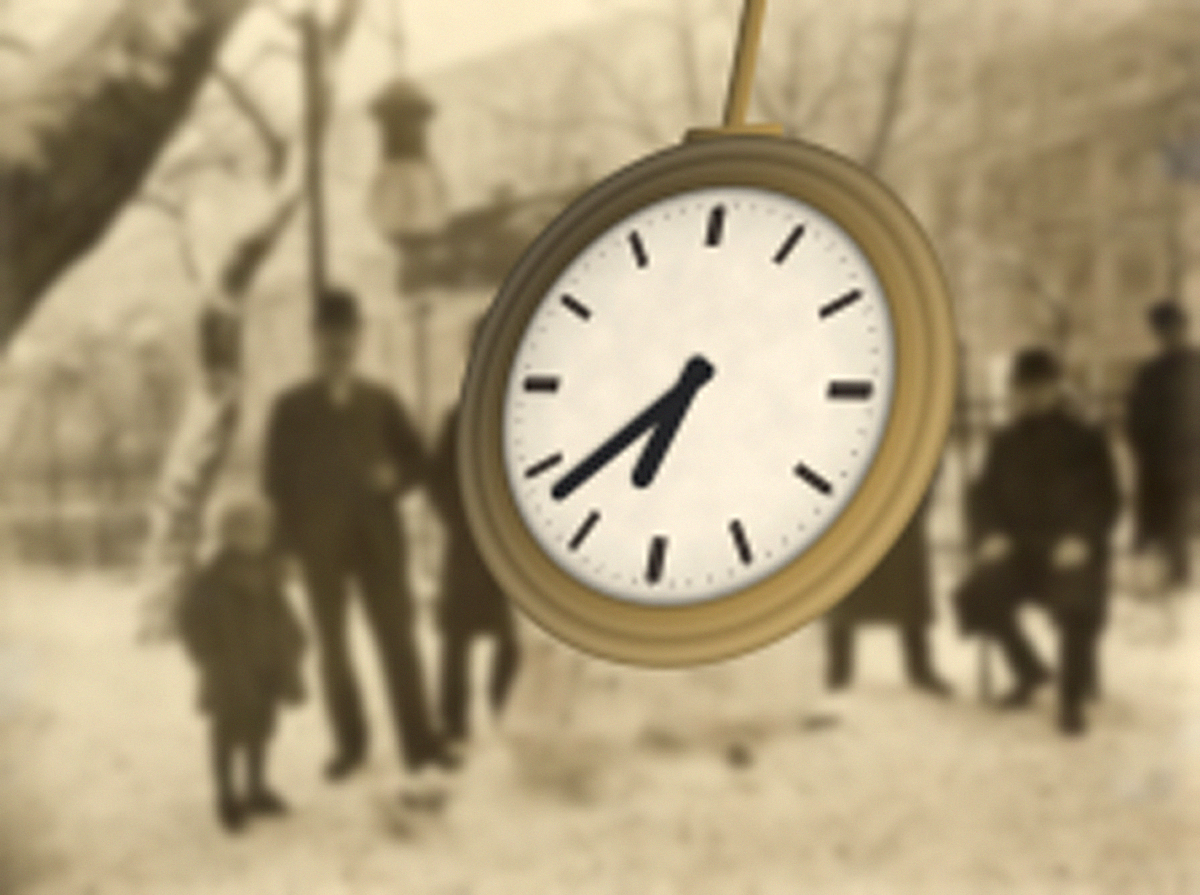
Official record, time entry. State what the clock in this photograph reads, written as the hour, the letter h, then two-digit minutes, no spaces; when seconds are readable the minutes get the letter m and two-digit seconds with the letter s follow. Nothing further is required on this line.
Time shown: 6h38
